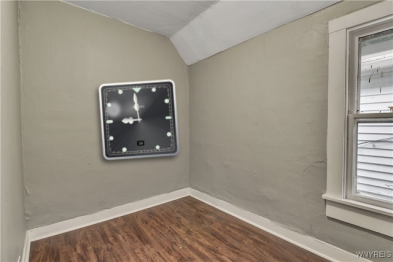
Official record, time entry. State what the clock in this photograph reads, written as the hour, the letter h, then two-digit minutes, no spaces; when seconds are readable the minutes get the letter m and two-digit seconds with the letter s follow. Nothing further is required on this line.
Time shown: 8h59
